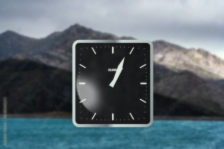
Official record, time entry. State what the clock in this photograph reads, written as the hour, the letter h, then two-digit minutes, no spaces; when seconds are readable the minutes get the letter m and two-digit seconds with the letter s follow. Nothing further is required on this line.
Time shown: 1h04
